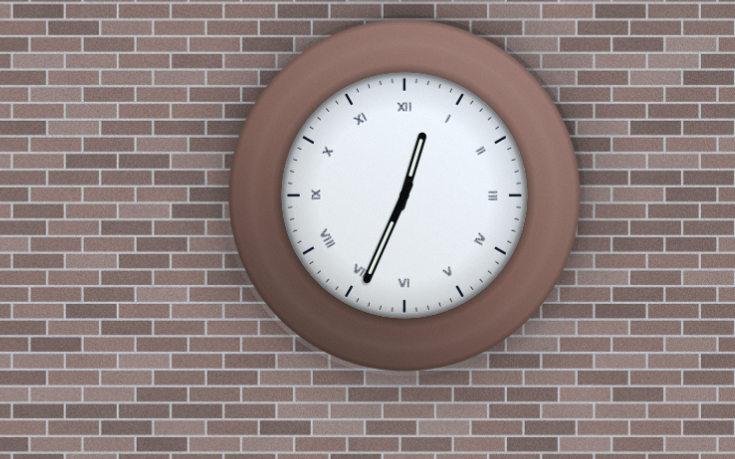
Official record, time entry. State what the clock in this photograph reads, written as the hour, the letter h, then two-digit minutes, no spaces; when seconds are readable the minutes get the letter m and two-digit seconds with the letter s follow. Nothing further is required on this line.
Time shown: 12h34
